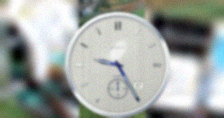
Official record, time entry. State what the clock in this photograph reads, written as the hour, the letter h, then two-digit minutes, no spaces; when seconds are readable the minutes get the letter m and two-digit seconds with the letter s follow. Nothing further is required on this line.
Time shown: 9h25
